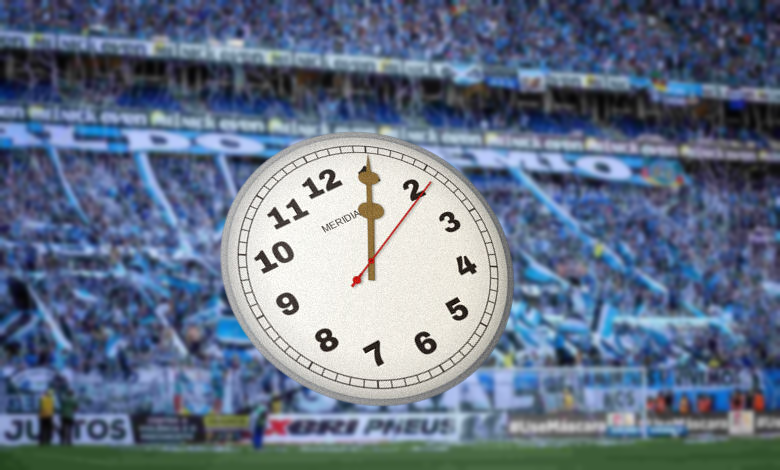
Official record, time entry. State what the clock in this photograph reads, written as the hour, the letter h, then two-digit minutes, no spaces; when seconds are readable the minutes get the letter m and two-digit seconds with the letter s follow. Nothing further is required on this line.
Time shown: 1h05m11s
